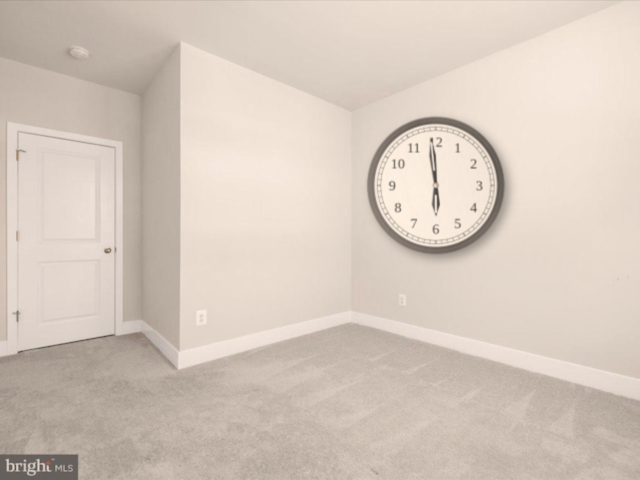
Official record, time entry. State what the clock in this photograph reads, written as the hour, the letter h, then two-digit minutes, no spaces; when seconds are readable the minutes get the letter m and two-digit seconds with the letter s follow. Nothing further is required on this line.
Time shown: 5h59
